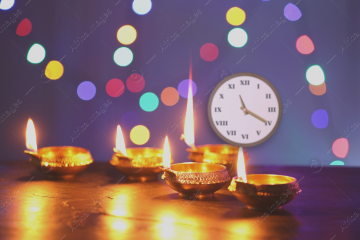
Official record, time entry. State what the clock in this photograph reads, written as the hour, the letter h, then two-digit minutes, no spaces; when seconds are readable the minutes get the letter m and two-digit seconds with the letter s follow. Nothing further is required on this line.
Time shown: 11h20
